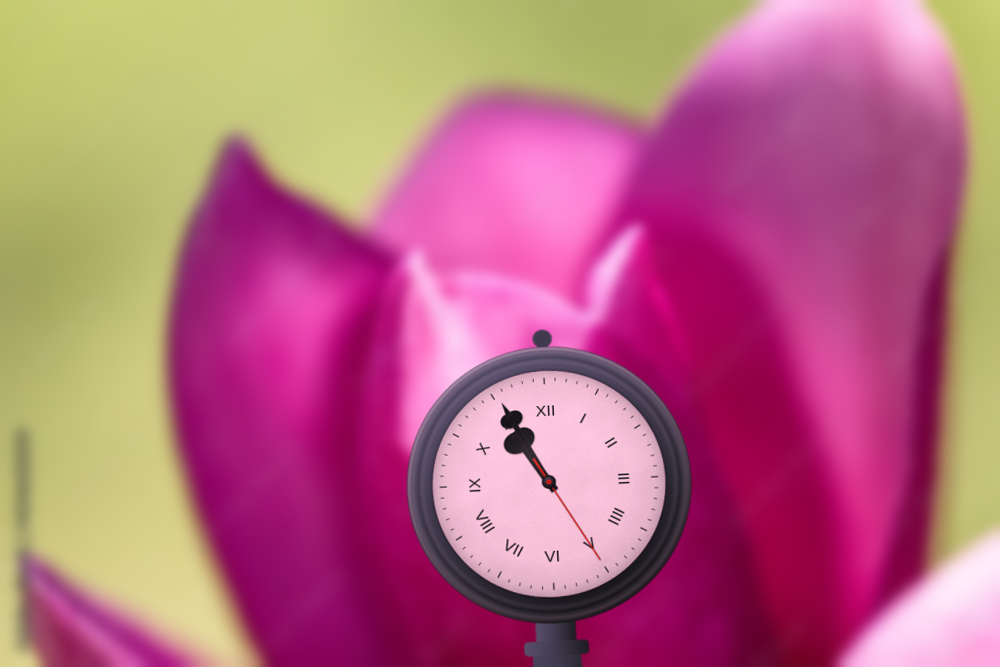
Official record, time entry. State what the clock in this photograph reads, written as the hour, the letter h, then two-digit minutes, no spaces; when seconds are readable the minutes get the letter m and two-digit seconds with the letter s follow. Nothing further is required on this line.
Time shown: 10h55m25s
